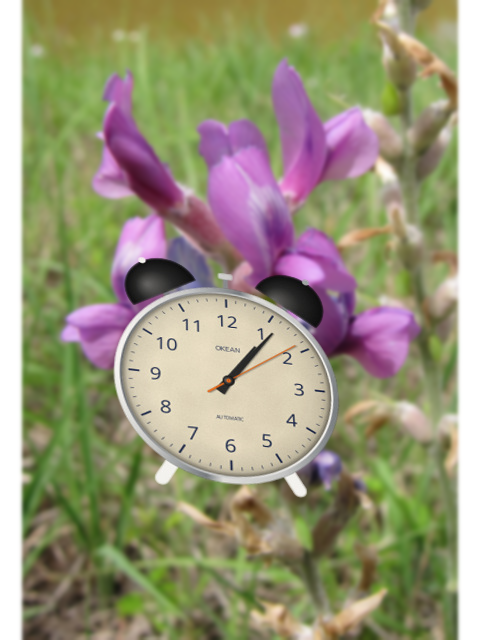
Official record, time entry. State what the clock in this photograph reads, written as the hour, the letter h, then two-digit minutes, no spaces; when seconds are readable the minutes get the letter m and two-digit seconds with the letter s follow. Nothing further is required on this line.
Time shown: 1h06m09s
